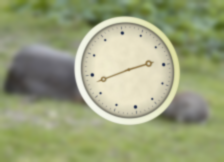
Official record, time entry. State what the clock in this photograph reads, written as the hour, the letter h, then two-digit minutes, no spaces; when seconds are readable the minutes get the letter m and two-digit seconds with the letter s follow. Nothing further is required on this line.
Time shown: 2h43
